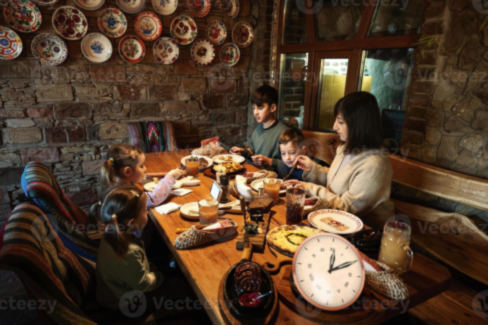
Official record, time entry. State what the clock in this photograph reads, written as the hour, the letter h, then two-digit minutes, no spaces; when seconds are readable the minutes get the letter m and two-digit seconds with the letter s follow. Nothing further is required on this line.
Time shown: 12h10
